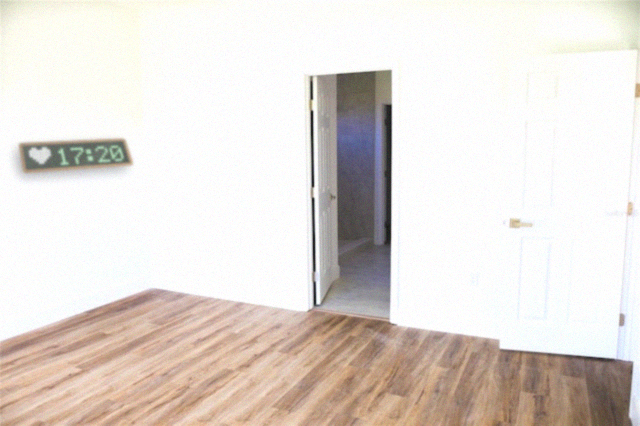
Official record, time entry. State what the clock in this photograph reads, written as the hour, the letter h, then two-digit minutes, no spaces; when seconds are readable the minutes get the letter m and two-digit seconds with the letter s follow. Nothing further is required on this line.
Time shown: 17h20
